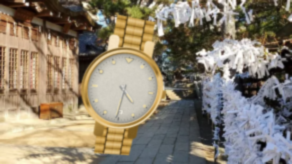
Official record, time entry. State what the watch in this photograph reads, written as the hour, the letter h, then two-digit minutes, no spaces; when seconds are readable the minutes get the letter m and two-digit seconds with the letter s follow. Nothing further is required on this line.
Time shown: 4h31
